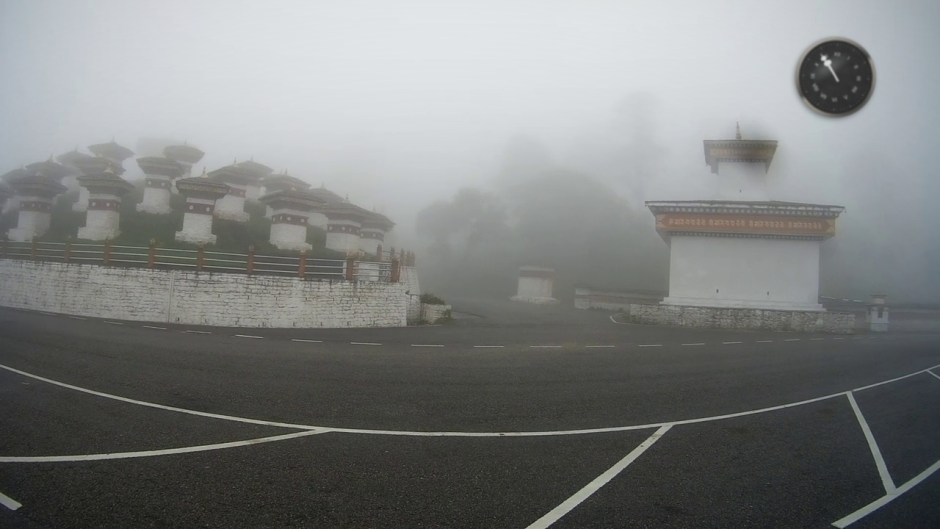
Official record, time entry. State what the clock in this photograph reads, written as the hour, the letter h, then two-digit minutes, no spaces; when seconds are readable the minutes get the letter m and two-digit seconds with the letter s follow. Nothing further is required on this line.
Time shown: 10h54
